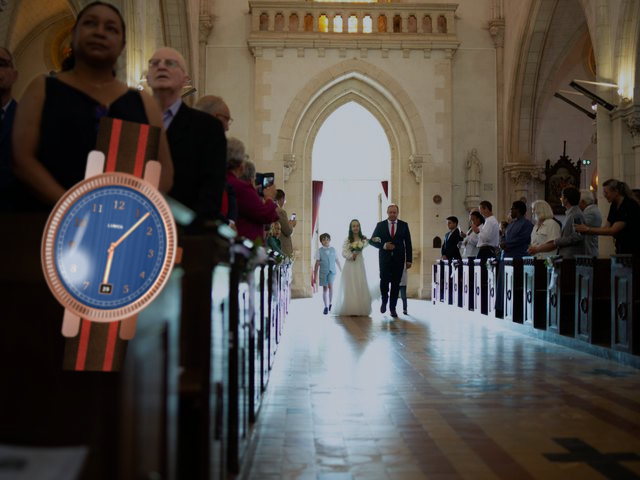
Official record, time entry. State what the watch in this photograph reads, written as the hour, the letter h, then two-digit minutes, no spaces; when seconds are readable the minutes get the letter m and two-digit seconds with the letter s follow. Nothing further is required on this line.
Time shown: 6h07
